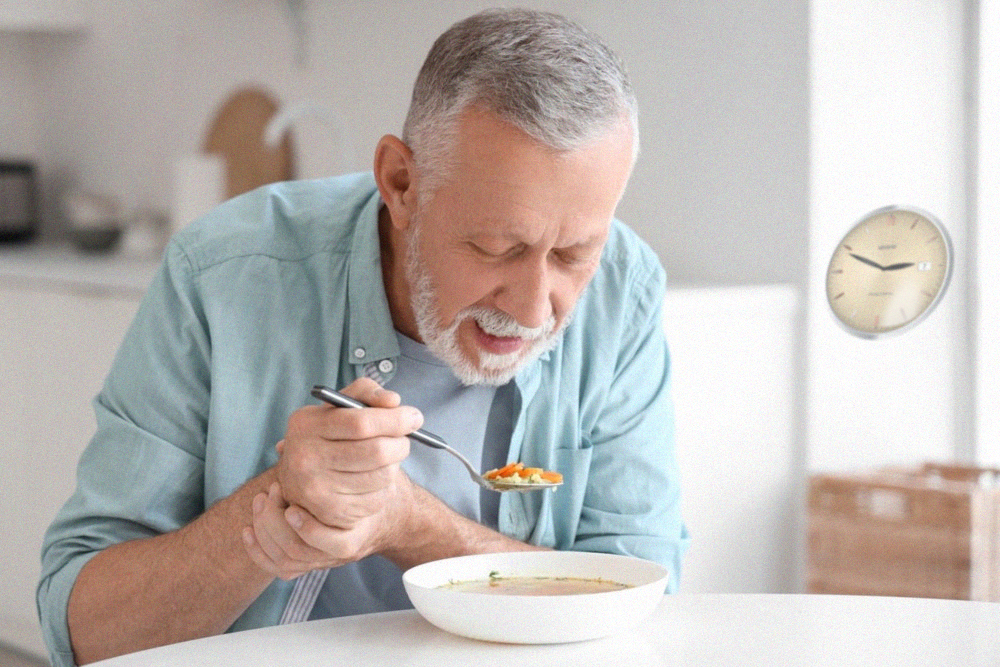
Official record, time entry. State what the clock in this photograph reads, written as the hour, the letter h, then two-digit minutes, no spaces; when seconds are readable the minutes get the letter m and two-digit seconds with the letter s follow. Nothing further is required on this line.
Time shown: 2h49
